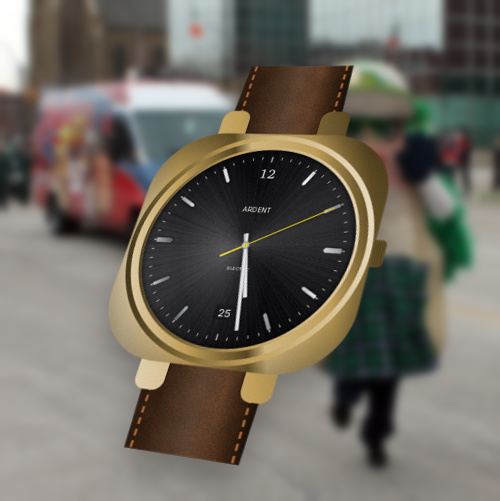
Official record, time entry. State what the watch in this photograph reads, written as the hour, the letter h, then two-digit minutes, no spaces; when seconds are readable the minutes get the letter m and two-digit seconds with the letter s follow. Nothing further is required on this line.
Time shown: 5h28m10s
